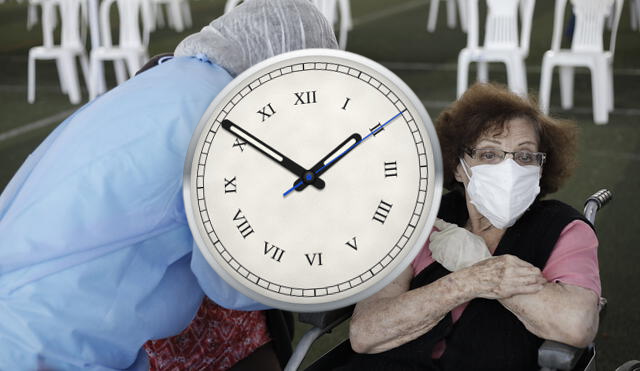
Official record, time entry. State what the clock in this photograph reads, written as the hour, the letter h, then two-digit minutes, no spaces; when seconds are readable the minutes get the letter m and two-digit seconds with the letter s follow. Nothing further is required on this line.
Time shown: 1h51m10s
